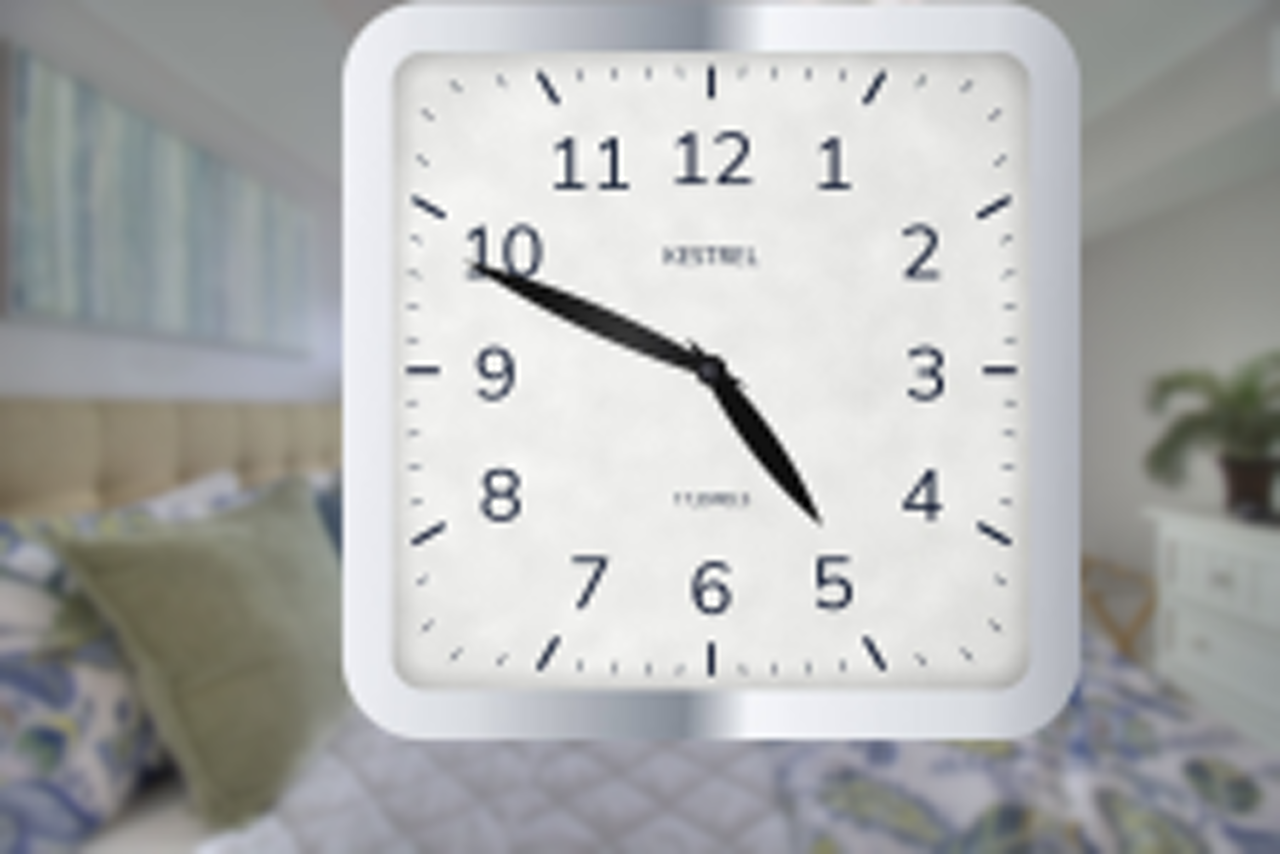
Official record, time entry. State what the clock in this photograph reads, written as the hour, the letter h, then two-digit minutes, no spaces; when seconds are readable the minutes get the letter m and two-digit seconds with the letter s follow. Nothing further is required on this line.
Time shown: 4h49
